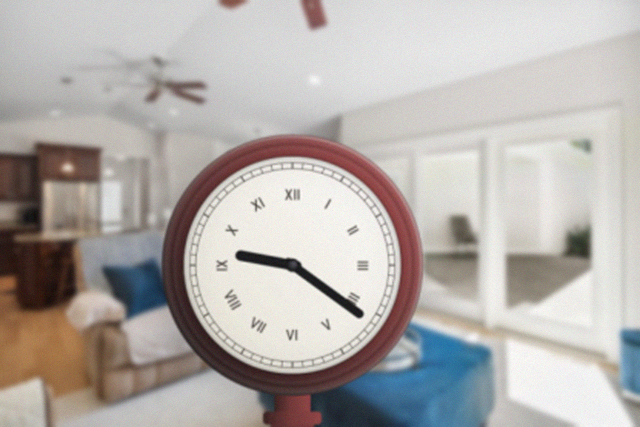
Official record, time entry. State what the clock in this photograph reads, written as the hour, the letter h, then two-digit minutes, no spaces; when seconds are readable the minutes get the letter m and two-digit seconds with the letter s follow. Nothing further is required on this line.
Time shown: 9h21
